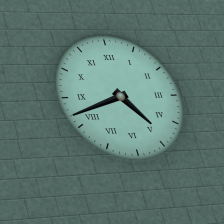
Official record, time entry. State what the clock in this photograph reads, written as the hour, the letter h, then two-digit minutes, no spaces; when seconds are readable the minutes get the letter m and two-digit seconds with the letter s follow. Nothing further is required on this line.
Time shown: 4h42
